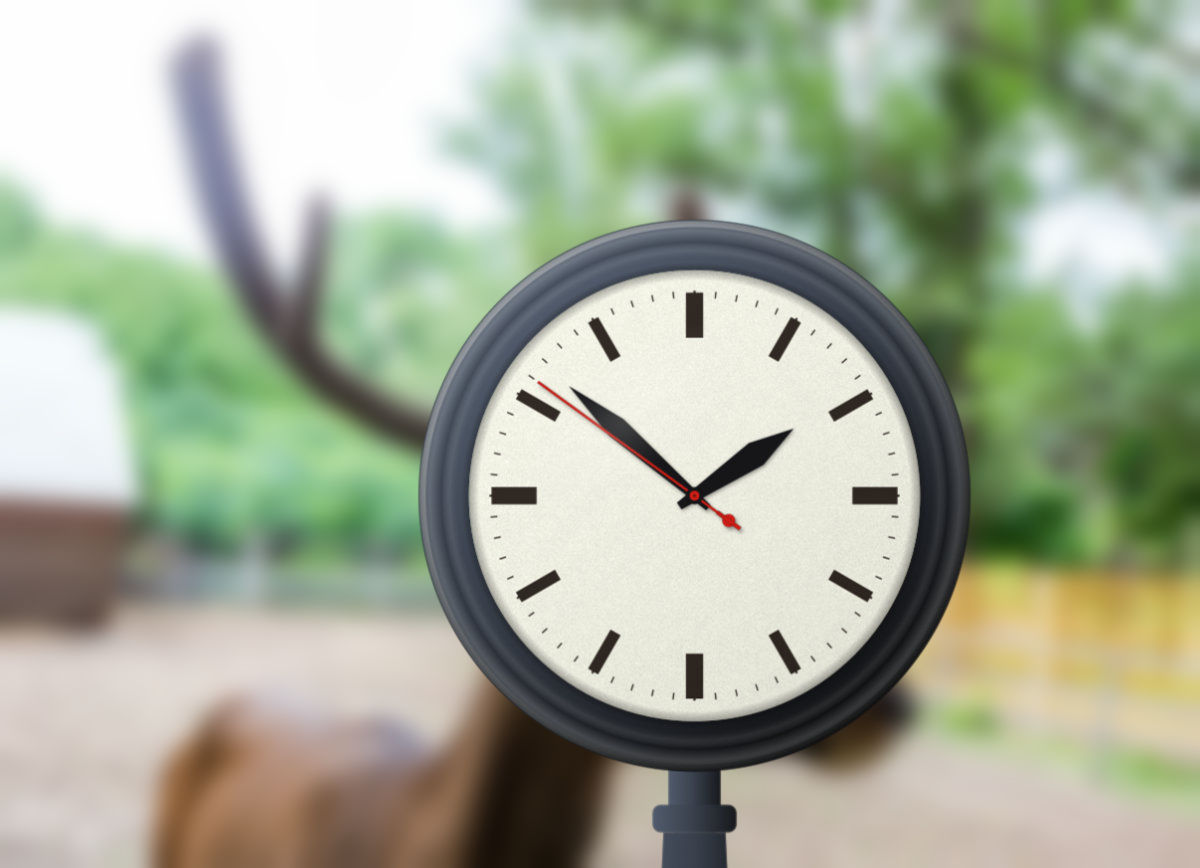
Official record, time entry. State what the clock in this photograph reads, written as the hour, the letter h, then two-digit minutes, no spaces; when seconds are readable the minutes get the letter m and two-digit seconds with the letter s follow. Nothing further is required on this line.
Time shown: 1h51m51s
